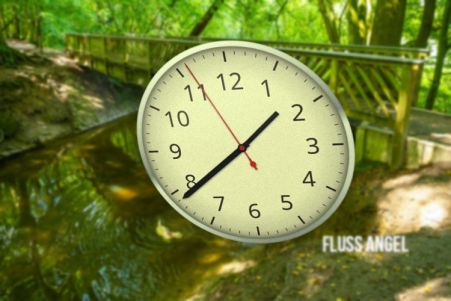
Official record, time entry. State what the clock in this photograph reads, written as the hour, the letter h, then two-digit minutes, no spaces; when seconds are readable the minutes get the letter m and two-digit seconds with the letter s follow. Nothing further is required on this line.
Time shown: 1h38m56s
